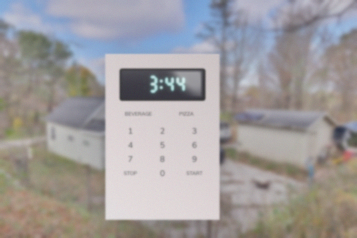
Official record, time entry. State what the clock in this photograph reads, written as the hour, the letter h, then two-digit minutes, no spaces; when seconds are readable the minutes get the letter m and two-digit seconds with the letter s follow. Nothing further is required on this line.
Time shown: 3h44
